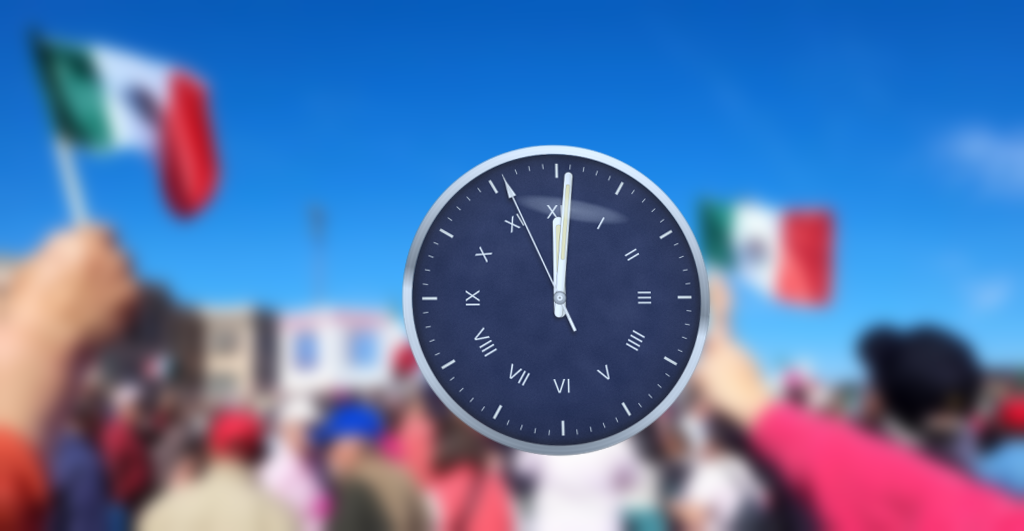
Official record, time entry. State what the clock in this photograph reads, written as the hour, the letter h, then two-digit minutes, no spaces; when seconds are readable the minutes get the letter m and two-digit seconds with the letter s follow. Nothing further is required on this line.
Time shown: 12h00m56s
